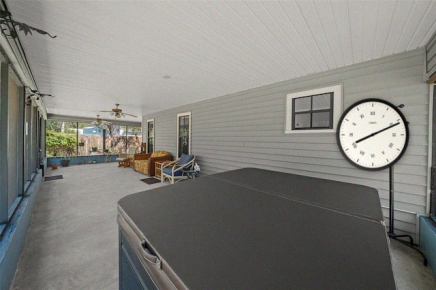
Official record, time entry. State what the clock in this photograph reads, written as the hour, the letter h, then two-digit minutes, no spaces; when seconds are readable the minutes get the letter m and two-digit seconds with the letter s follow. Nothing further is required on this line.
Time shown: 8h11
